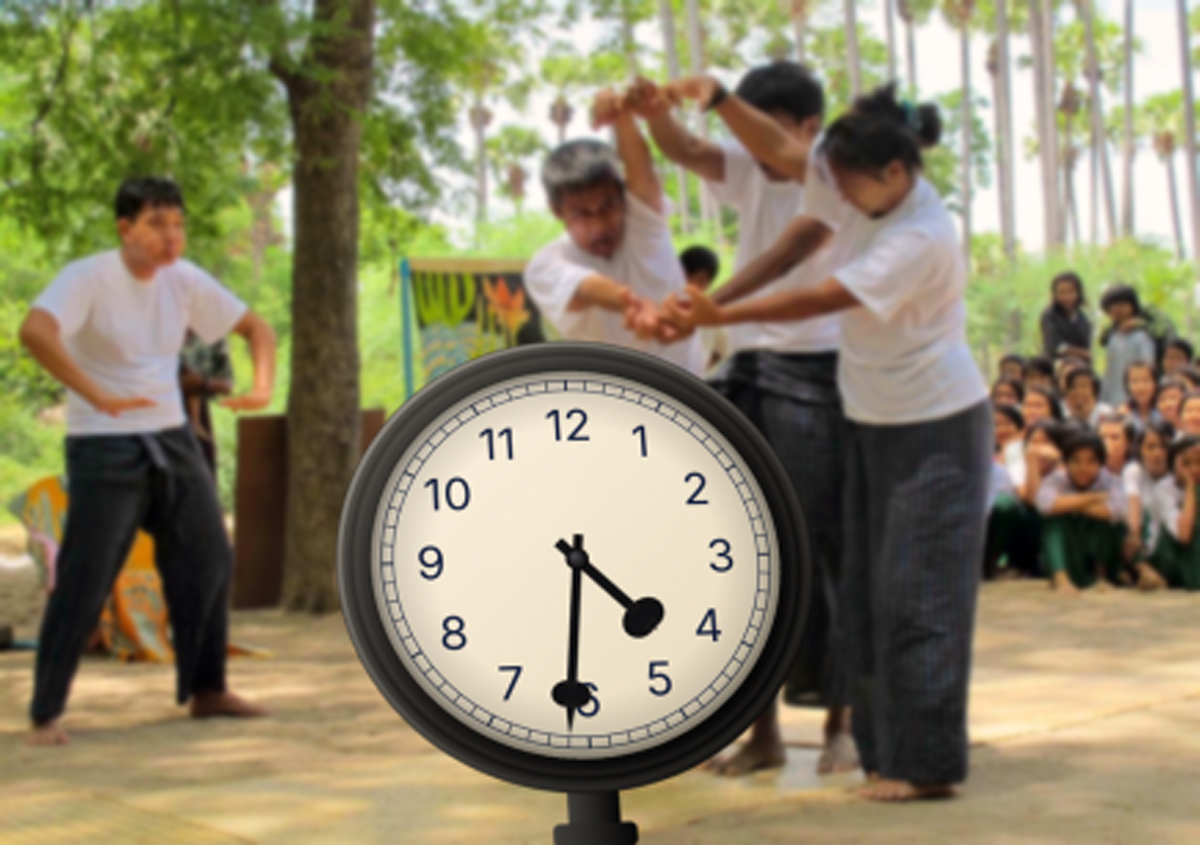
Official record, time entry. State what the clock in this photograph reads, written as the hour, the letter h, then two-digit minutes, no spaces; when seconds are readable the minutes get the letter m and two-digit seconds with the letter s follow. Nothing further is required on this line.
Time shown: 4h31
